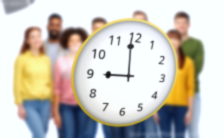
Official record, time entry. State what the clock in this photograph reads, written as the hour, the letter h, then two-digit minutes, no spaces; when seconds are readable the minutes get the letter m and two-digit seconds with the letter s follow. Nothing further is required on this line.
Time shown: 8h59
